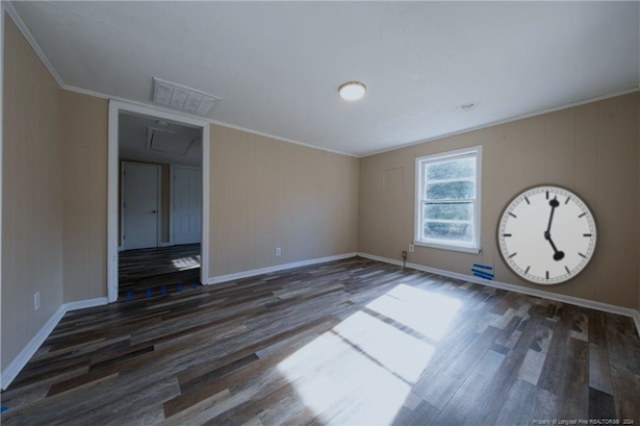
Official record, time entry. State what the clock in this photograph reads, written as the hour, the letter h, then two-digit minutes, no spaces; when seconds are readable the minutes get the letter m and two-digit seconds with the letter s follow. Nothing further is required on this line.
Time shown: 5h02
